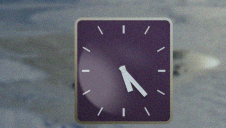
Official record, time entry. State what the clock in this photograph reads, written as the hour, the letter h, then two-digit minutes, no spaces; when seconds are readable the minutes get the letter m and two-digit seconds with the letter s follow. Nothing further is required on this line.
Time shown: 5h23
